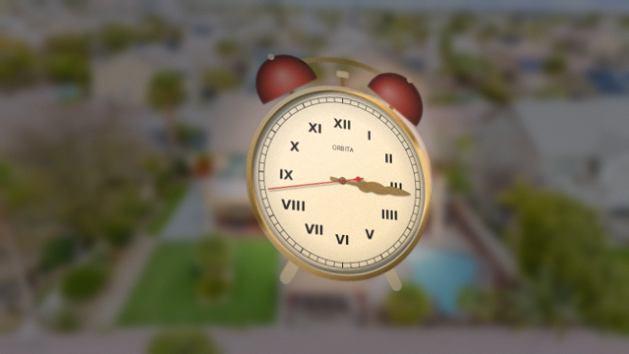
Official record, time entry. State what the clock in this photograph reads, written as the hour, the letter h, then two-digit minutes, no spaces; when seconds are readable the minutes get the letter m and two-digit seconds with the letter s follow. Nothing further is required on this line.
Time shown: 3h15m43s
